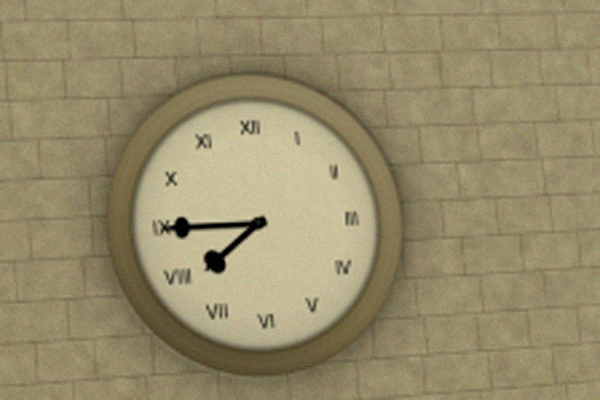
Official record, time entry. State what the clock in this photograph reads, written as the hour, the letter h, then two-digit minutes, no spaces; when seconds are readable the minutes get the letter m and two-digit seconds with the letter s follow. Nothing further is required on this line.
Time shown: 7h45
